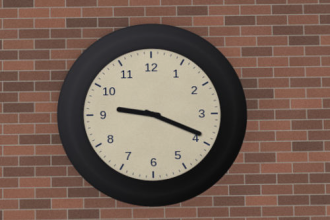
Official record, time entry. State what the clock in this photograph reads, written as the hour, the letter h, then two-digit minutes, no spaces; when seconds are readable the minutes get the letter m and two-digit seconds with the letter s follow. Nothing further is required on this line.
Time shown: 9h19
